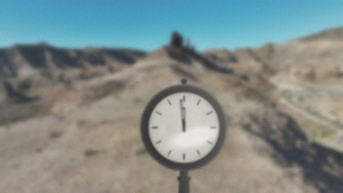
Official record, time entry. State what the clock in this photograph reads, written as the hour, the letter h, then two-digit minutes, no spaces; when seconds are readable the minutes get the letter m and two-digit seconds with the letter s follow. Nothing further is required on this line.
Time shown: 11h59
